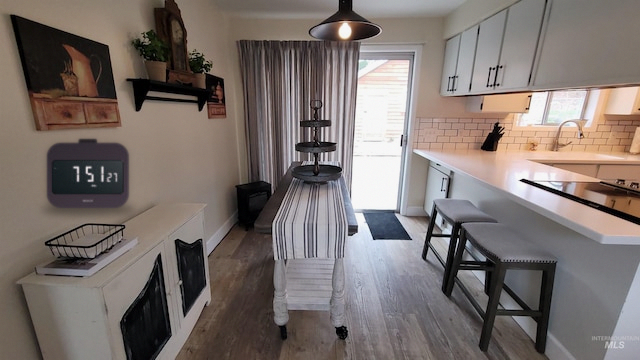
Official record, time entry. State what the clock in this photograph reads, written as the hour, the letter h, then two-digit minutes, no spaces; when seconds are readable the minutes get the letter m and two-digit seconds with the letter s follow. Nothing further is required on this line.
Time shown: 7h51
